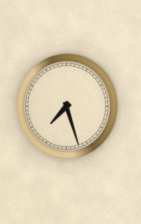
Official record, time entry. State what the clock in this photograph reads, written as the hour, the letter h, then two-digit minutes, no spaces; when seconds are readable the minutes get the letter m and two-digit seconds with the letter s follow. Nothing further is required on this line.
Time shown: 7h27
